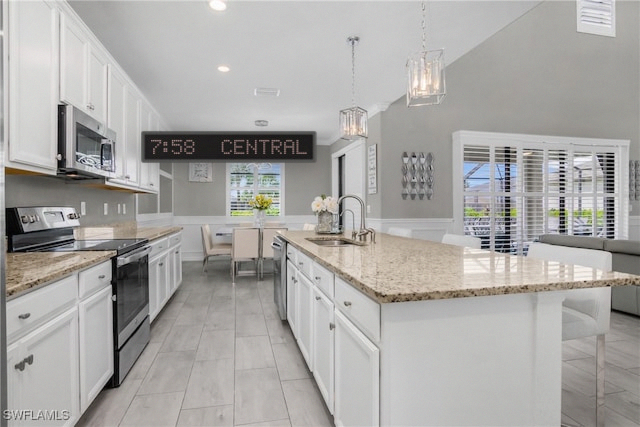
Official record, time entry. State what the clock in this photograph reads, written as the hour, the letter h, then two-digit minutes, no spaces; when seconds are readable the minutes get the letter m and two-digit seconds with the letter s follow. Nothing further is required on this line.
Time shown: 7h58
